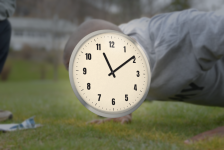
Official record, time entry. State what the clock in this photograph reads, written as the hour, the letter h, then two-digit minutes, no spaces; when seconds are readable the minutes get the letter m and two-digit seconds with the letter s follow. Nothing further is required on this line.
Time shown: 11h09
